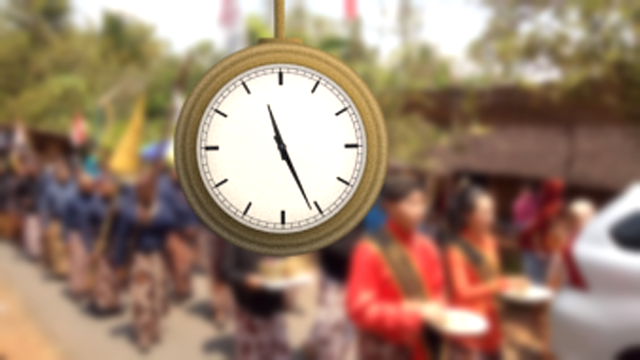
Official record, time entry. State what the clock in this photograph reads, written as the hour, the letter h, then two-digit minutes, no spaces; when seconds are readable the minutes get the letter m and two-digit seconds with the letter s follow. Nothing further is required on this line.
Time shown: 11h26
